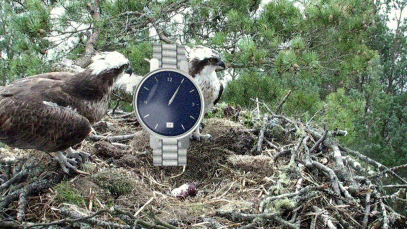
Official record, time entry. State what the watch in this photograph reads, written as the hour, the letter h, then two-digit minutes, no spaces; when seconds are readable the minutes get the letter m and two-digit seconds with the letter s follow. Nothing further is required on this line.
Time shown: 1h05
